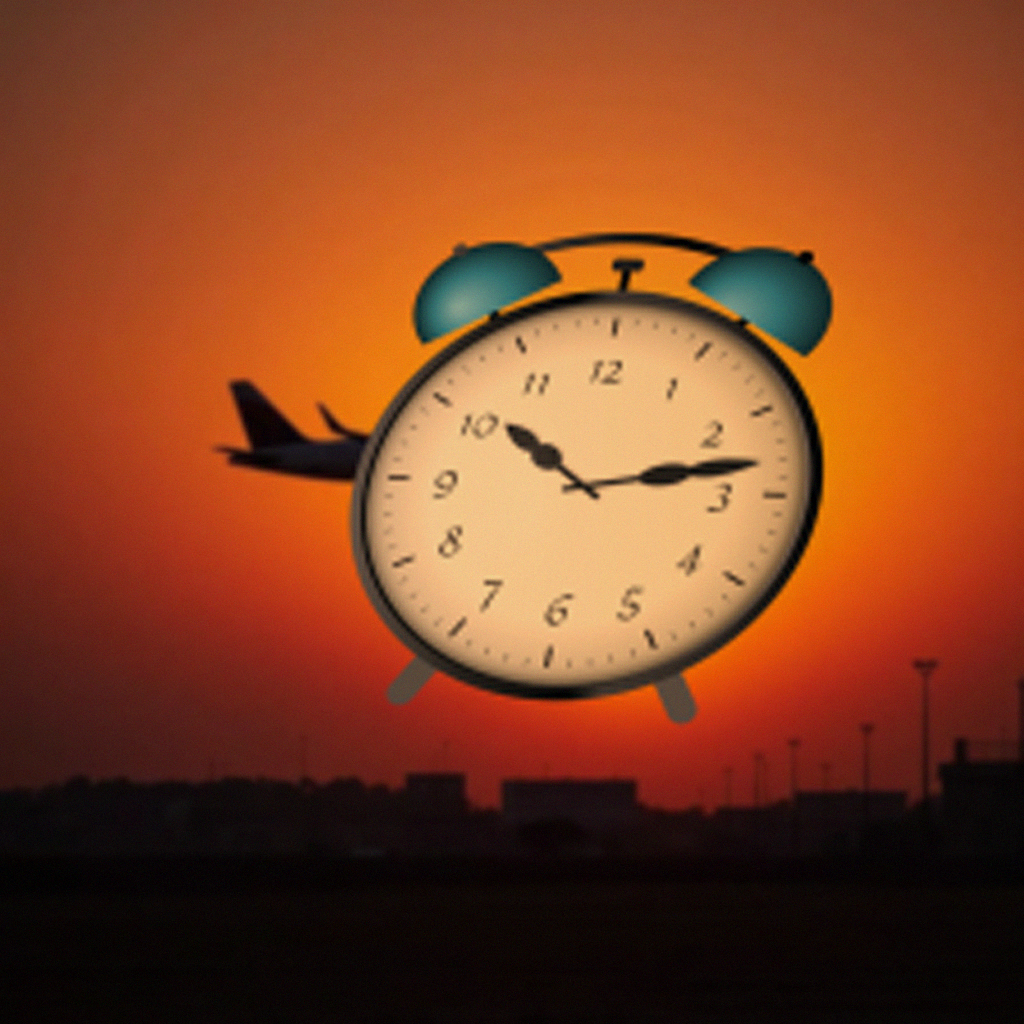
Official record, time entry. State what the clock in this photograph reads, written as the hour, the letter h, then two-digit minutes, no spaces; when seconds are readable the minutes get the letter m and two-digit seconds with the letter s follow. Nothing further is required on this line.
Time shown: 10h13
